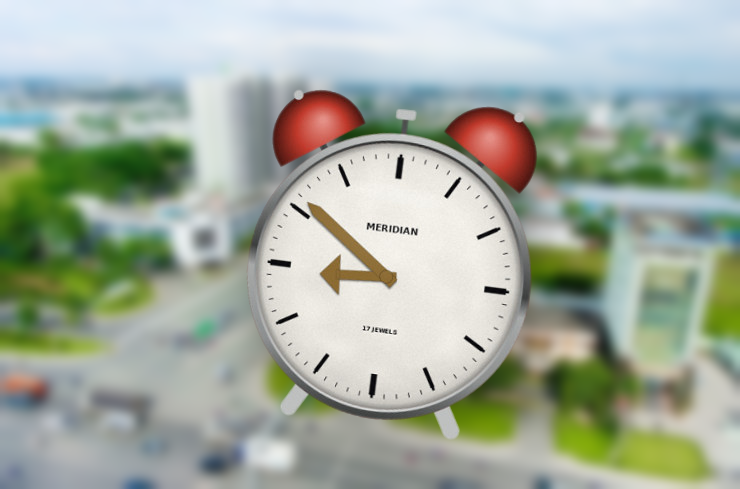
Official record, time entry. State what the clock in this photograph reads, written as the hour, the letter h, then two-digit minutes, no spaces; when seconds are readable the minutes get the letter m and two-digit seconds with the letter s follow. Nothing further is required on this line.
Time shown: 8h51
